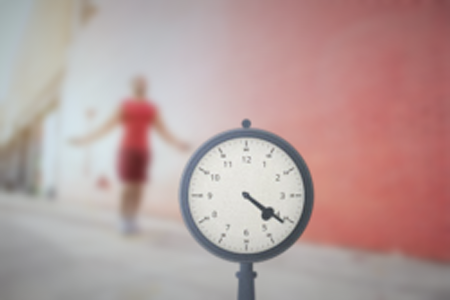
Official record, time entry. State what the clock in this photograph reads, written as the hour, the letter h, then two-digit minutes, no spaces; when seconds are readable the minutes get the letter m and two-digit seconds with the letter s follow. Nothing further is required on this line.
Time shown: 4h21
